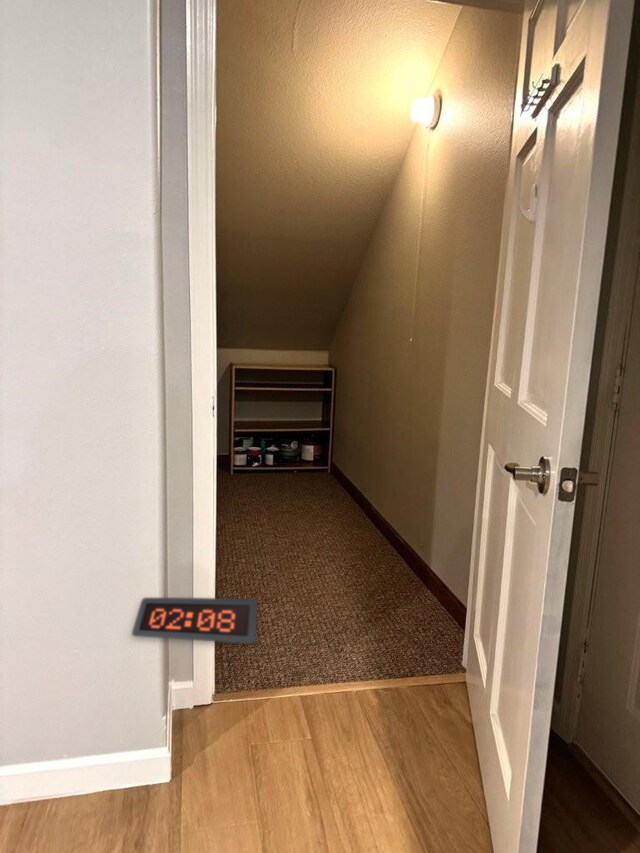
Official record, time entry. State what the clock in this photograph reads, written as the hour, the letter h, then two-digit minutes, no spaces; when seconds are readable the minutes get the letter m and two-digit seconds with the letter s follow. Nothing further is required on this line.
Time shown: 2h08
